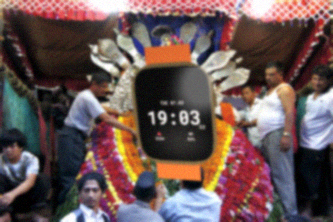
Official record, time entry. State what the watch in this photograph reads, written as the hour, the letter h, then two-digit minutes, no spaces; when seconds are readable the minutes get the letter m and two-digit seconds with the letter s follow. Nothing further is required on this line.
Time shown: 19h03
